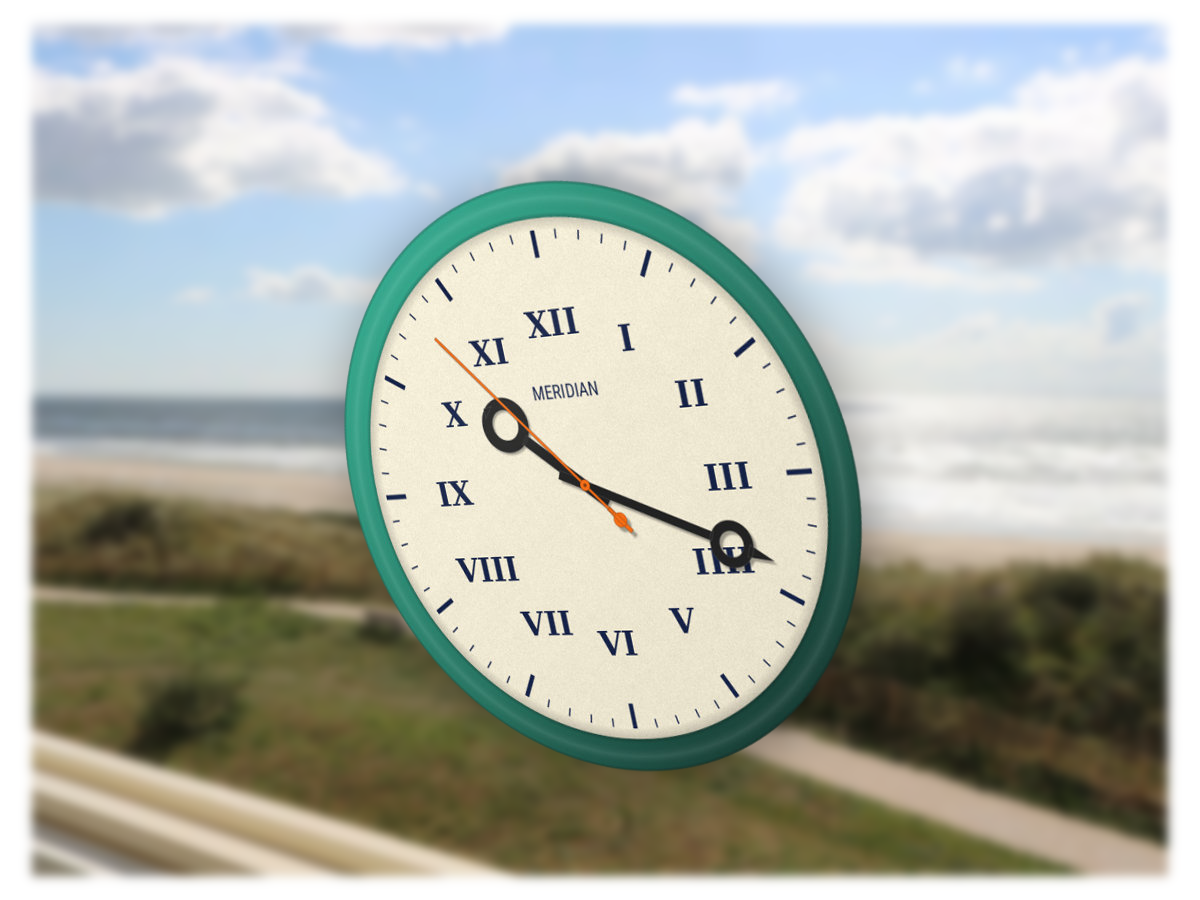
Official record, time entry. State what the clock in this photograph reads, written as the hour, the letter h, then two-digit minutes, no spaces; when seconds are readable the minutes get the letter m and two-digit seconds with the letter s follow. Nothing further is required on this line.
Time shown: 10h18m53s
